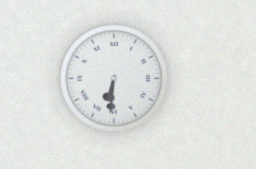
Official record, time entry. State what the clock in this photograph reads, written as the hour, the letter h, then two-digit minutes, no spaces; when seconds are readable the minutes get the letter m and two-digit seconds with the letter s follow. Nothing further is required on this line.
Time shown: 6h31
